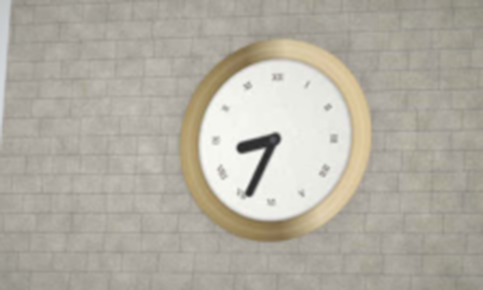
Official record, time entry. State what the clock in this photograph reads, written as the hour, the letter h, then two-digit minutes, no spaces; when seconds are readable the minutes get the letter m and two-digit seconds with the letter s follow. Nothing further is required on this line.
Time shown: 8h34
